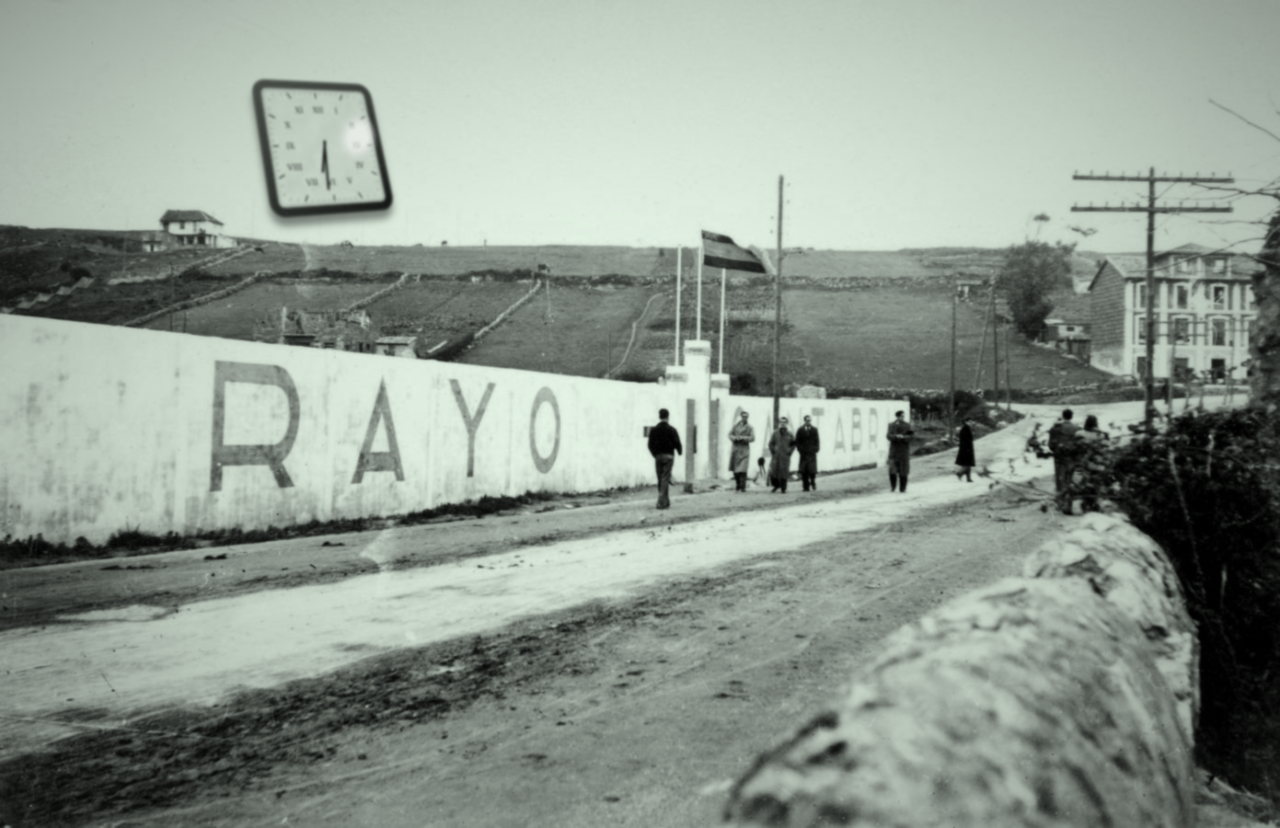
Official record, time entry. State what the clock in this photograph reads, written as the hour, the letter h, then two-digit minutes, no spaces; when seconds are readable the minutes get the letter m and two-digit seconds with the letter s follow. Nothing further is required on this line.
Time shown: 6h31
